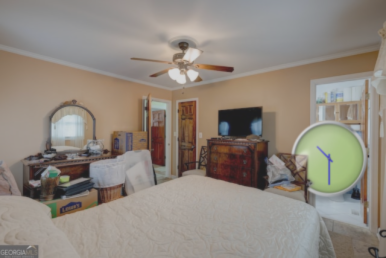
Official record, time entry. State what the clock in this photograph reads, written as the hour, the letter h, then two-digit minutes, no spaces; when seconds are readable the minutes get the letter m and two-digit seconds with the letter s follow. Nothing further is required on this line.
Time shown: 10h30
